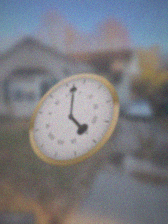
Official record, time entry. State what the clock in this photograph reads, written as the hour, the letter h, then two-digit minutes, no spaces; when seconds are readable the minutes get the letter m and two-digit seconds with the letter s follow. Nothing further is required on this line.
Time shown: 5h02
